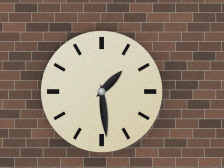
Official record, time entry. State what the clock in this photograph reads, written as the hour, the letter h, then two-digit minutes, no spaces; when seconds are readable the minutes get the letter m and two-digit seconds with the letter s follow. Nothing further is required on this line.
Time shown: 1h29
